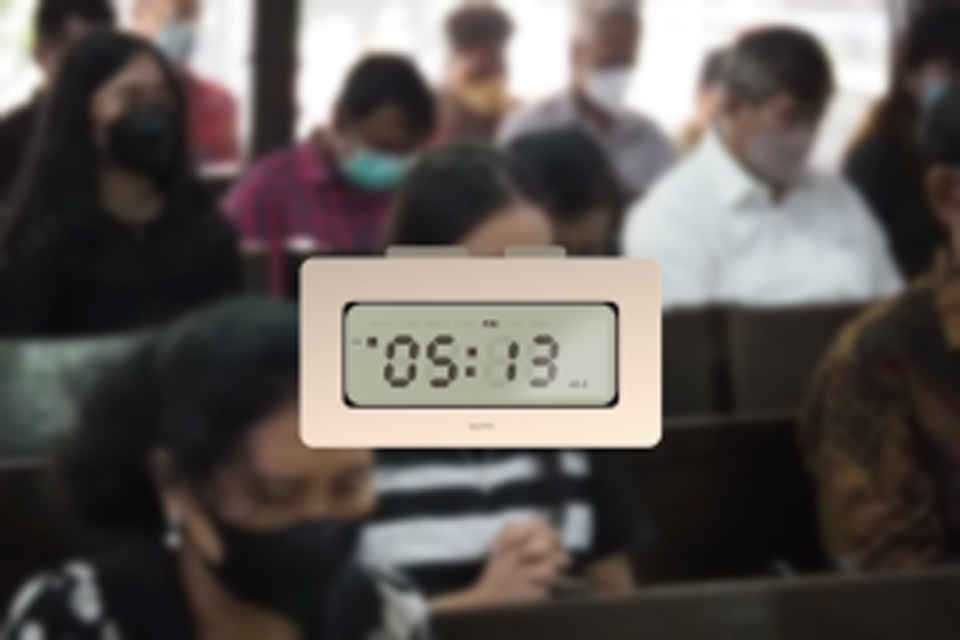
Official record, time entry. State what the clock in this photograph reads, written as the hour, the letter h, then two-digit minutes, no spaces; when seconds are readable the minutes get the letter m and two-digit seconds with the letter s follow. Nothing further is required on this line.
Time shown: 5h13
